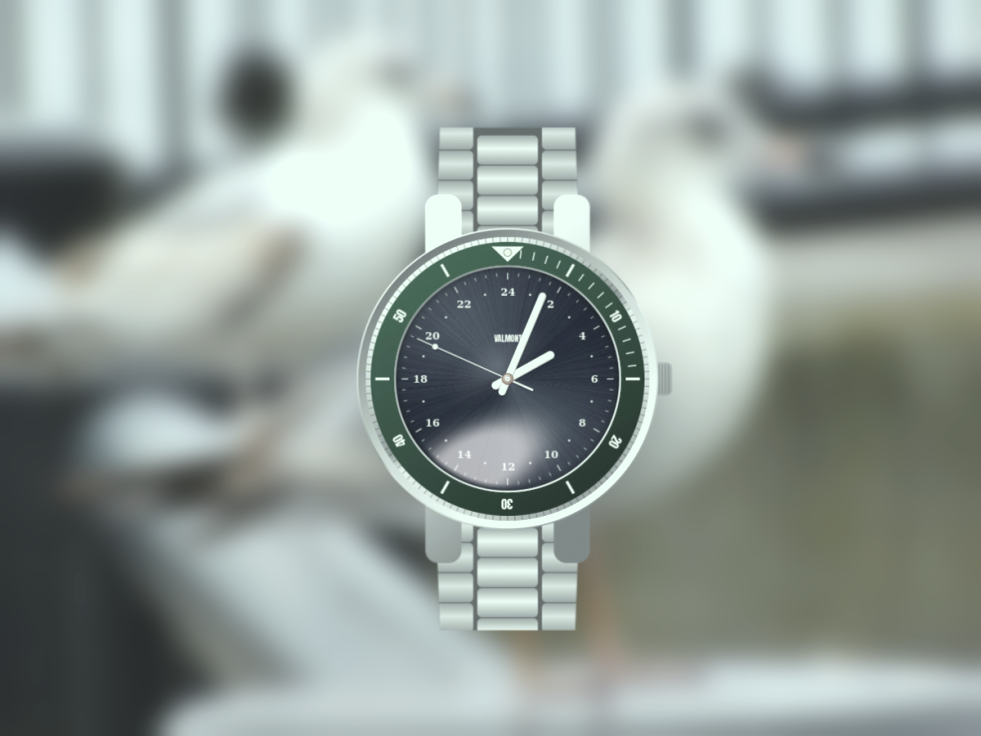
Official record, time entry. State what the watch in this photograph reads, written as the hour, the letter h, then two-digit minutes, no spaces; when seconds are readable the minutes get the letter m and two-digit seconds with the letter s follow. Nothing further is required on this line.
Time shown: 4h03m49s
